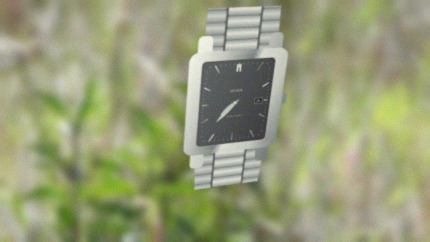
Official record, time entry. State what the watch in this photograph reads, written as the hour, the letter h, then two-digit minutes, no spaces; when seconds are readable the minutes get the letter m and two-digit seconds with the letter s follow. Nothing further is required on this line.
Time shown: 7h37
